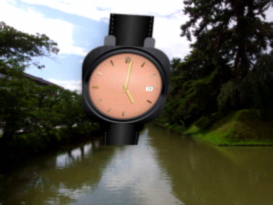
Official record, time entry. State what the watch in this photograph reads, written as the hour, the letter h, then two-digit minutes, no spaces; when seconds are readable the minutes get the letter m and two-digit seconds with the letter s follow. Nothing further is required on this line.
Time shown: 5h01
